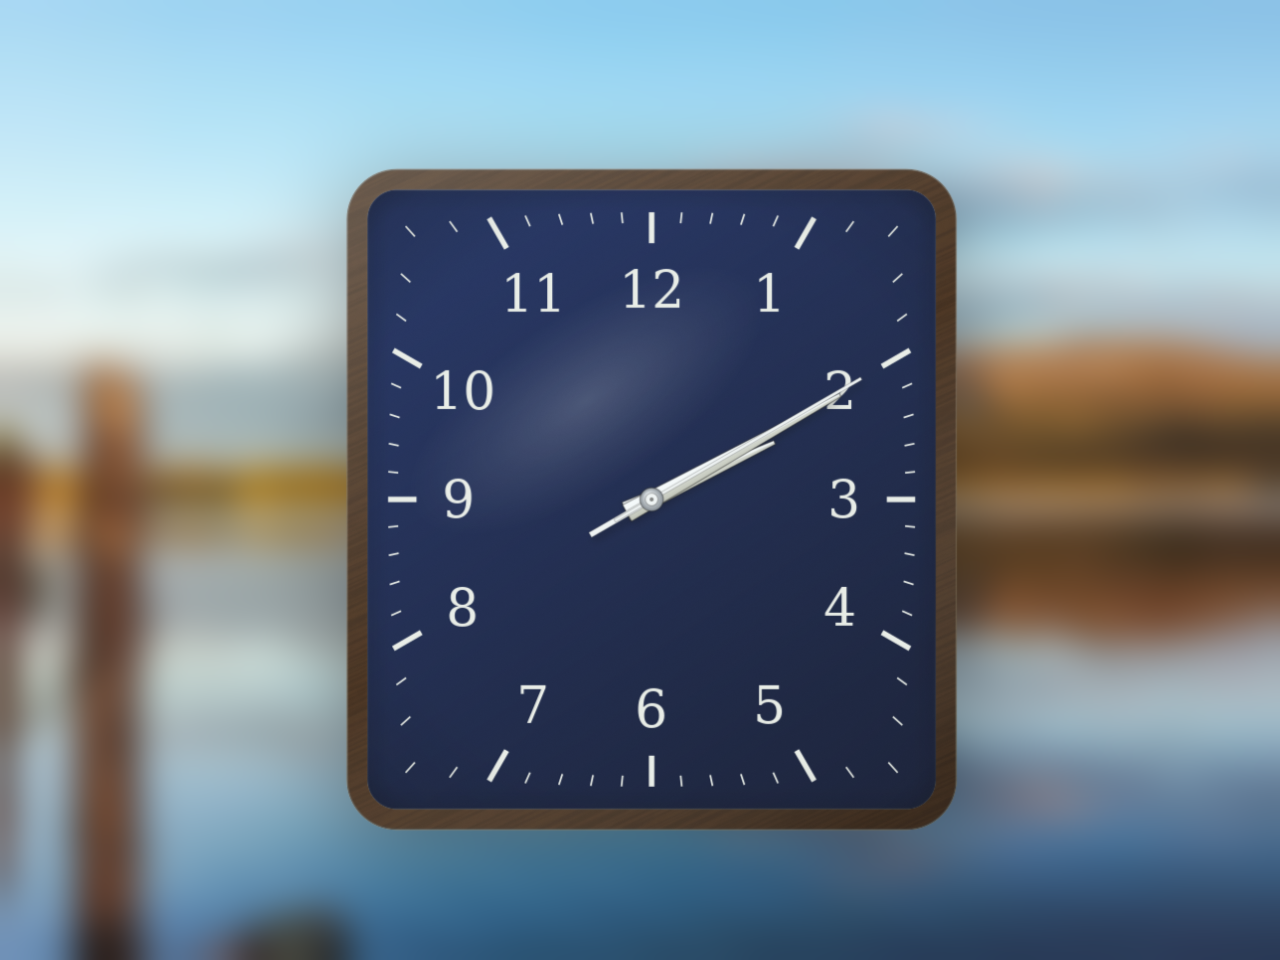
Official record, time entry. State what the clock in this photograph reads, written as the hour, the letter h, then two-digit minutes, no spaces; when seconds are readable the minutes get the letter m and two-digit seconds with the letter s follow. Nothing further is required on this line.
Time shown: 2h10m10s
